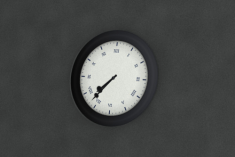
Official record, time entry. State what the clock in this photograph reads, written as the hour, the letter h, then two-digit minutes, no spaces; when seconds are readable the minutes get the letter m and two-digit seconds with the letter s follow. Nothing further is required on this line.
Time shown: 7h37
